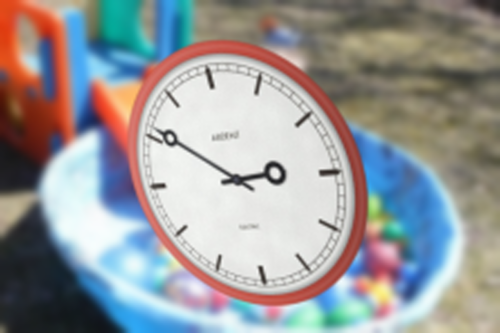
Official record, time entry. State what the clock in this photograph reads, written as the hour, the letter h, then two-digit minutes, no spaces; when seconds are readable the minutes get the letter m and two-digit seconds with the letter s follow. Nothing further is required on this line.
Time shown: 2h51
